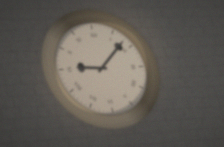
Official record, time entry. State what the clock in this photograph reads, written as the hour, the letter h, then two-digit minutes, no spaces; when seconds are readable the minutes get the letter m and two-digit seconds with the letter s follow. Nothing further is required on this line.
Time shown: 9h08
